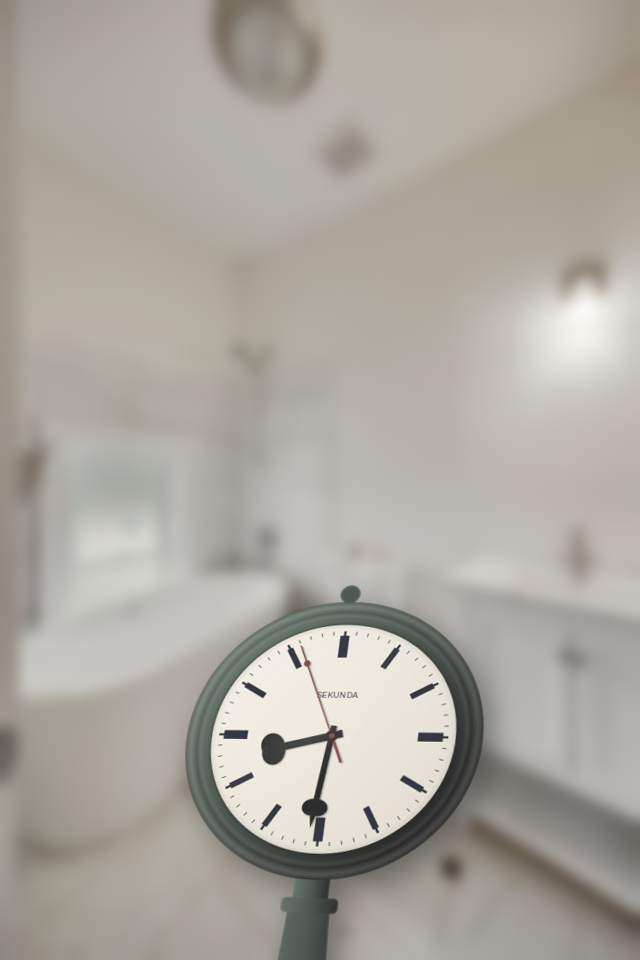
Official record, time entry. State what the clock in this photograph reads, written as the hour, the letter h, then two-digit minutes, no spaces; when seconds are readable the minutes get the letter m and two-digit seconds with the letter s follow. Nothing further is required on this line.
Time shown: 8h30m56s
